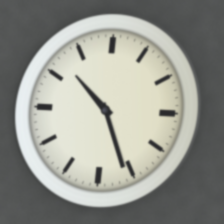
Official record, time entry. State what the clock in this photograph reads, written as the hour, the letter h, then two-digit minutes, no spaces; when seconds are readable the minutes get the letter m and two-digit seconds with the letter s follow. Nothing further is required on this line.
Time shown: 10h26
